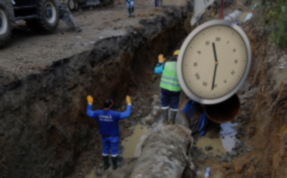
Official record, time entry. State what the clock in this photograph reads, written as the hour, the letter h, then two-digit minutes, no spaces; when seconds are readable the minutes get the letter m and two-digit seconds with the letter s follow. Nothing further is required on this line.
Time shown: 11h31
